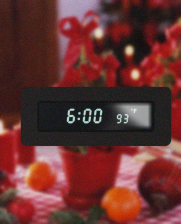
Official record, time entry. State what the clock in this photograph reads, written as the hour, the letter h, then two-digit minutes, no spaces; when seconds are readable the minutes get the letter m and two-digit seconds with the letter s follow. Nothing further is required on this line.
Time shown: 6h00
